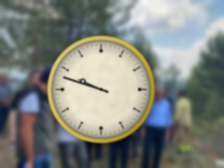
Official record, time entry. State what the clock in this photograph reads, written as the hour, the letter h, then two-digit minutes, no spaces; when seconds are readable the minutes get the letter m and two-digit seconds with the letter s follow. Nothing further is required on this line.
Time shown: 9h48
